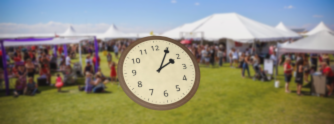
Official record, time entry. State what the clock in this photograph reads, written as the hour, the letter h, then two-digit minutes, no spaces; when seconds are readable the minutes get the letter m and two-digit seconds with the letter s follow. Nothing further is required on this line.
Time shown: 2h05
